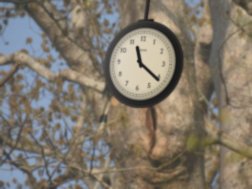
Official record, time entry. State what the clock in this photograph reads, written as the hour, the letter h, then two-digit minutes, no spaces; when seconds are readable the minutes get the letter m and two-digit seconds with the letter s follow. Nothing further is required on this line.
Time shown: 11h21
